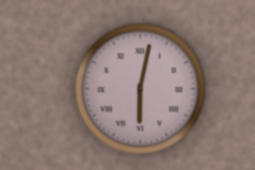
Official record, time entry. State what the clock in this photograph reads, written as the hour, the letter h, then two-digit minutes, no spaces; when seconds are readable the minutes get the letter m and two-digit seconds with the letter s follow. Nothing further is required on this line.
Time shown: 6h02
